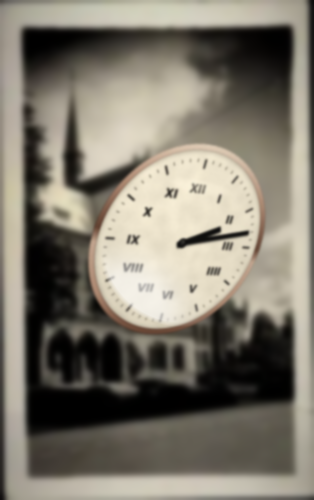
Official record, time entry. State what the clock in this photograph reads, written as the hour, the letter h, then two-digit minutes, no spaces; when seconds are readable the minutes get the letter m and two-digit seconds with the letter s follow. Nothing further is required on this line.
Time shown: 2h13
